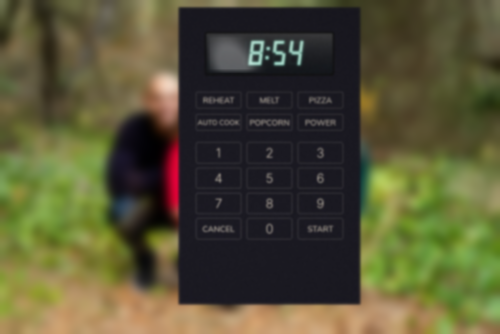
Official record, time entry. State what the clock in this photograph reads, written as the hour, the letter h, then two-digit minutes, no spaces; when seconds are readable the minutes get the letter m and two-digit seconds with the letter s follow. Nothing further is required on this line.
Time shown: 8h54
